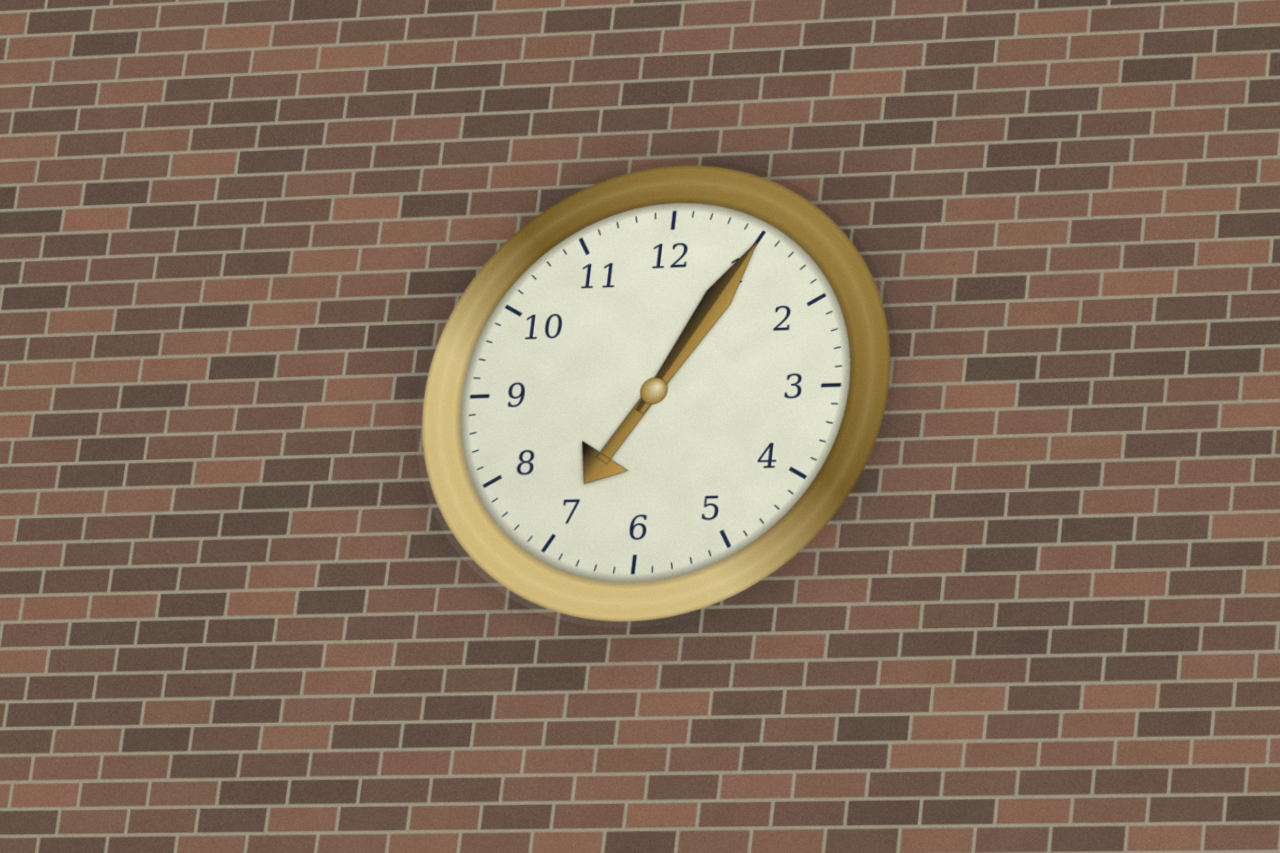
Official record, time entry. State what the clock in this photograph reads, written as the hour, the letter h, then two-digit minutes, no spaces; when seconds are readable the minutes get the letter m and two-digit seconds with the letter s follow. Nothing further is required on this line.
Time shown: 7h05
